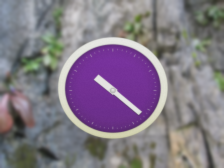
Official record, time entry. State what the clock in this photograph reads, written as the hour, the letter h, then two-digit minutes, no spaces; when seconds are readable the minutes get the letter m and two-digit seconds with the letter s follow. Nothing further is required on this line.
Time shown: 10h22
